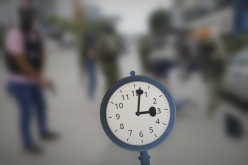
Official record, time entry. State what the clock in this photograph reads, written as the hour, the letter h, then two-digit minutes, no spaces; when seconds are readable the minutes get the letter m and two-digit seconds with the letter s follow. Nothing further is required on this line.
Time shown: 3h02
